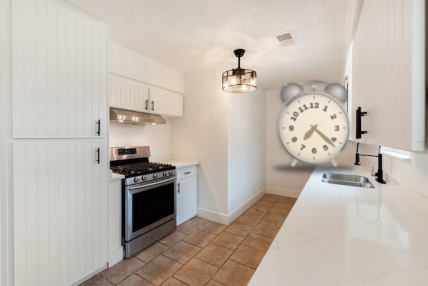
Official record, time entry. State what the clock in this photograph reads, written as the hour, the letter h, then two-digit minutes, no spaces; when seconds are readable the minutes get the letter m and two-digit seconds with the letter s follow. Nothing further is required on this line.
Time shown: 7h22
